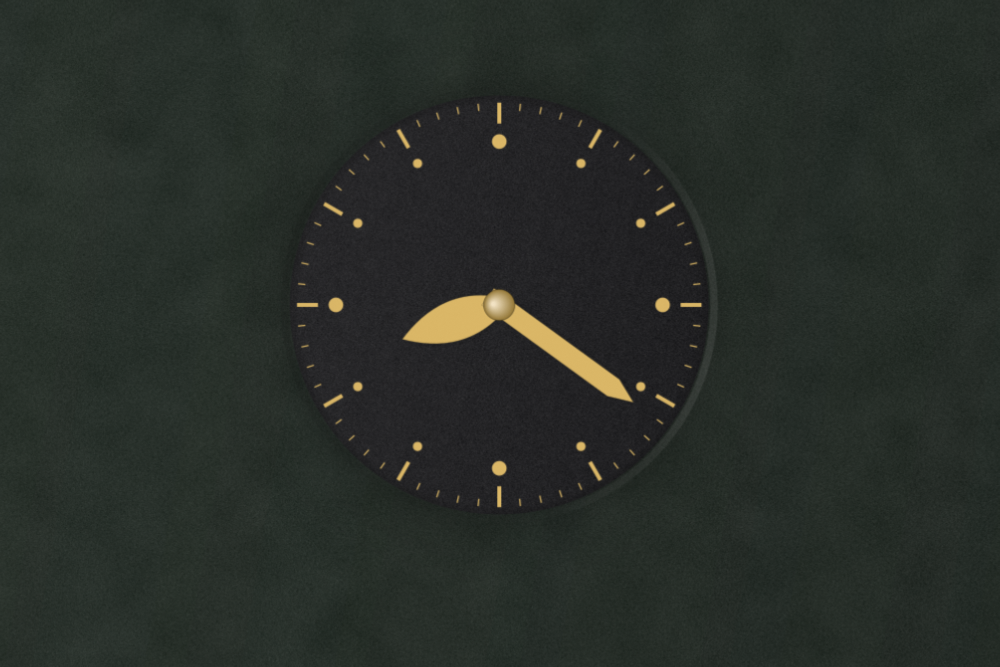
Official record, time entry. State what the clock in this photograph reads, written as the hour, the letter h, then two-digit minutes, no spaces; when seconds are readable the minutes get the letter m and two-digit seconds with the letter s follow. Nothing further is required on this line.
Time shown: 8h21
